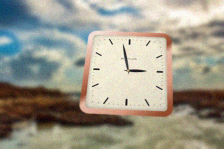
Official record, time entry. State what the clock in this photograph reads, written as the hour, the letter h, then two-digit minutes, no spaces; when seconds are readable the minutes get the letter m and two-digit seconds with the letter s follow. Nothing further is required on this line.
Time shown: 2h58
